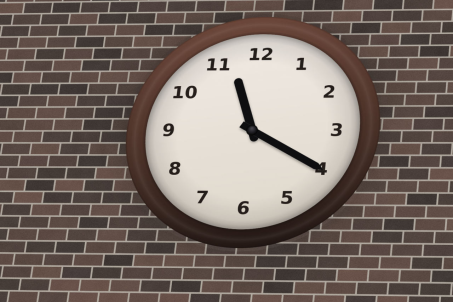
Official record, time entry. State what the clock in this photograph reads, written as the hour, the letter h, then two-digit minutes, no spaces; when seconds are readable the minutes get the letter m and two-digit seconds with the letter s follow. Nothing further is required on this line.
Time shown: 11h20
